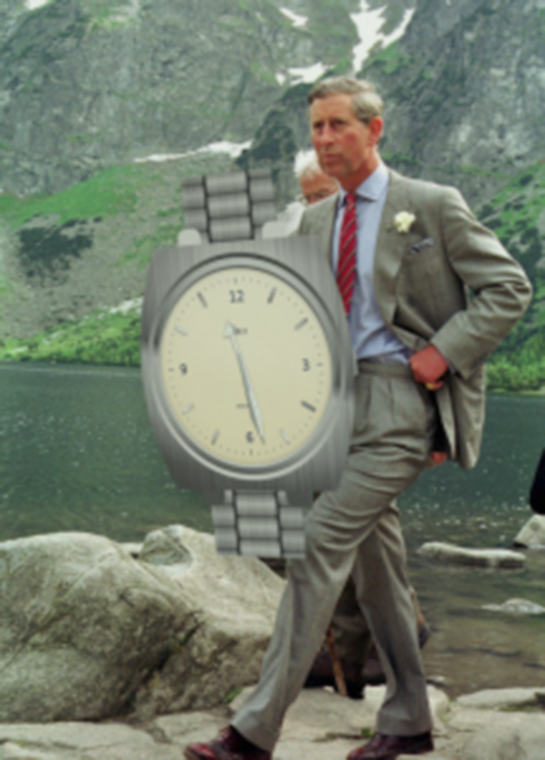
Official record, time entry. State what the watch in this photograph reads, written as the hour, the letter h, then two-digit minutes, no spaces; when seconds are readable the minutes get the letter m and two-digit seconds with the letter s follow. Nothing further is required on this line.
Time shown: 11h28
